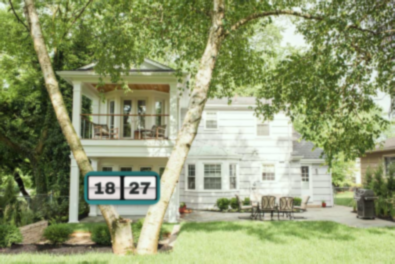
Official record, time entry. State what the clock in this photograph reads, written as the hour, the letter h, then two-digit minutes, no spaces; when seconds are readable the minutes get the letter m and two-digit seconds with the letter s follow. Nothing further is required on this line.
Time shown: 18h27
